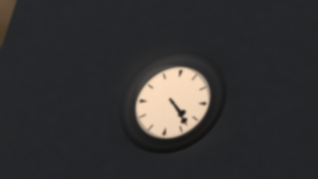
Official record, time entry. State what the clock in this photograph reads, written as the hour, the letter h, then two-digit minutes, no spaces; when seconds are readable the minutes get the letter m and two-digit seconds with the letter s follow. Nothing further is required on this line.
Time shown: 4h23
